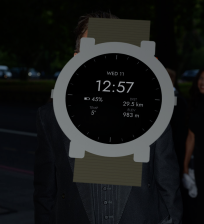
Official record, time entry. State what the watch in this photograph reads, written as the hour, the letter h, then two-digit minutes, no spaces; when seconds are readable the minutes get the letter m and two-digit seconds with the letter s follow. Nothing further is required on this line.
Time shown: 12h57
